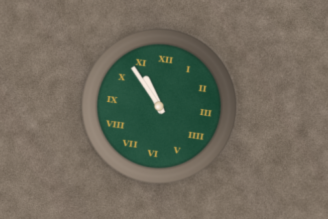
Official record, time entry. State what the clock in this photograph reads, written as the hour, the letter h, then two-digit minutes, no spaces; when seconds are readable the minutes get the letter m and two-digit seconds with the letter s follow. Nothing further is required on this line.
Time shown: 10h53
